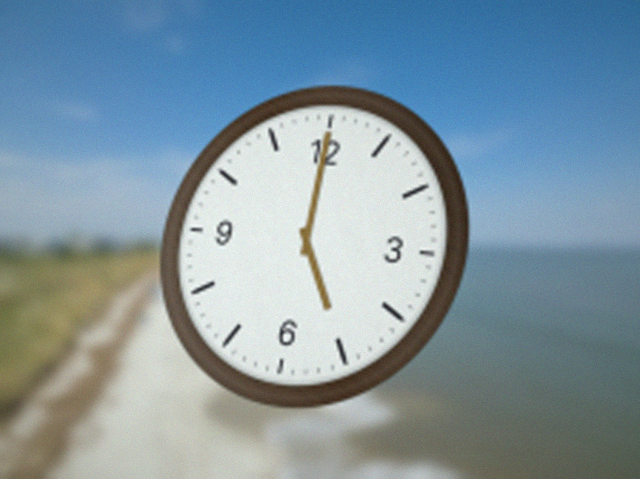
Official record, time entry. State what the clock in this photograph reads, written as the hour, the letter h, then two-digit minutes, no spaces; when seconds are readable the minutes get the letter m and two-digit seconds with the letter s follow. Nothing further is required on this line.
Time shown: 5h00
